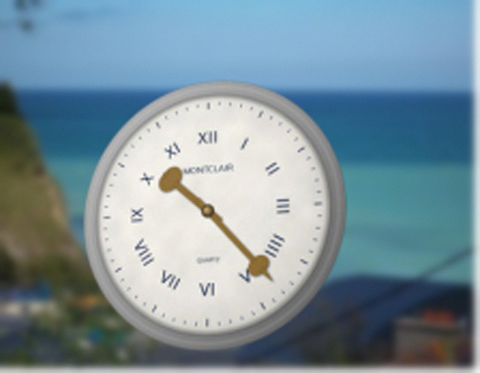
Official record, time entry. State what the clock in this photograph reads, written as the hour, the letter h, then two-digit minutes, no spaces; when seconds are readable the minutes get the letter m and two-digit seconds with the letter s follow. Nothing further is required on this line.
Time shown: 10h23
